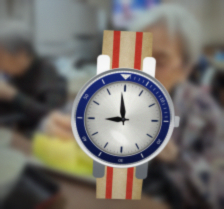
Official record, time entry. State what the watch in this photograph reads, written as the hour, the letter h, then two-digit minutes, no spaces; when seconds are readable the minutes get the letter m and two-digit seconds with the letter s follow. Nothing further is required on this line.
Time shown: 8h59
